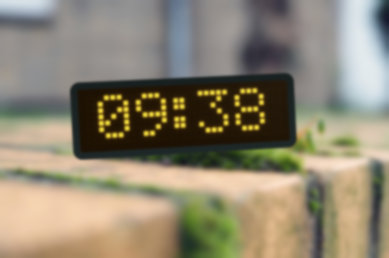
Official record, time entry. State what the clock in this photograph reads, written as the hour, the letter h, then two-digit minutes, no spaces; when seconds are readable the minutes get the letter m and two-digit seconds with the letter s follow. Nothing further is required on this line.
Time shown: 9h38
